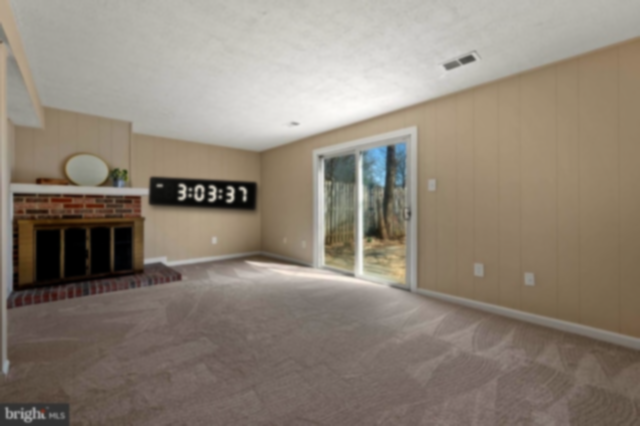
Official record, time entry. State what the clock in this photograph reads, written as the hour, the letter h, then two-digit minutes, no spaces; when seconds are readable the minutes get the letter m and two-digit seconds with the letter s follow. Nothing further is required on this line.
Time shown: 3h03m37s
